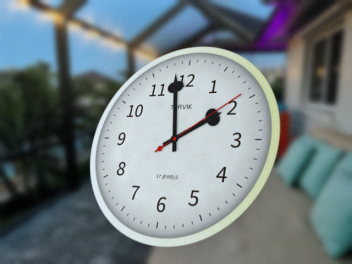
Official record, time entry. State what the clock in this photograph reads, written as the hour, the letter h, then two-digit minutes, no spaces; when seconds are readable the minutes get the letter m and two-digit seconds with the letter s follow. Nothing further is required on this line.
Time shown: 1h58m09s
